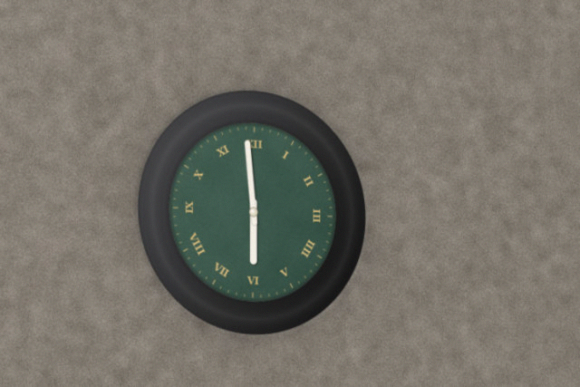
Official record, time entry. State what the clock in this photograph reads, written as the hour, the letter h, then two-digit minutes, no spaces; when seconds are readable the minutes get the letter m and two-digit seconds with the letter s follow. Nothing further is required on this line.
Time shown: 5h59
